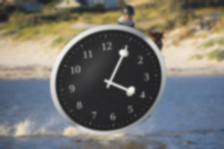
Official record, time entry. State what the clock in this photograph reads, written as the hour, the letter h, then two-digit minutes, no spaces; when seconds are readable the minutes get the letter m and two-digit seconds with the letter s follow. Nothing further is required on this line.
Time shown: 4h05
